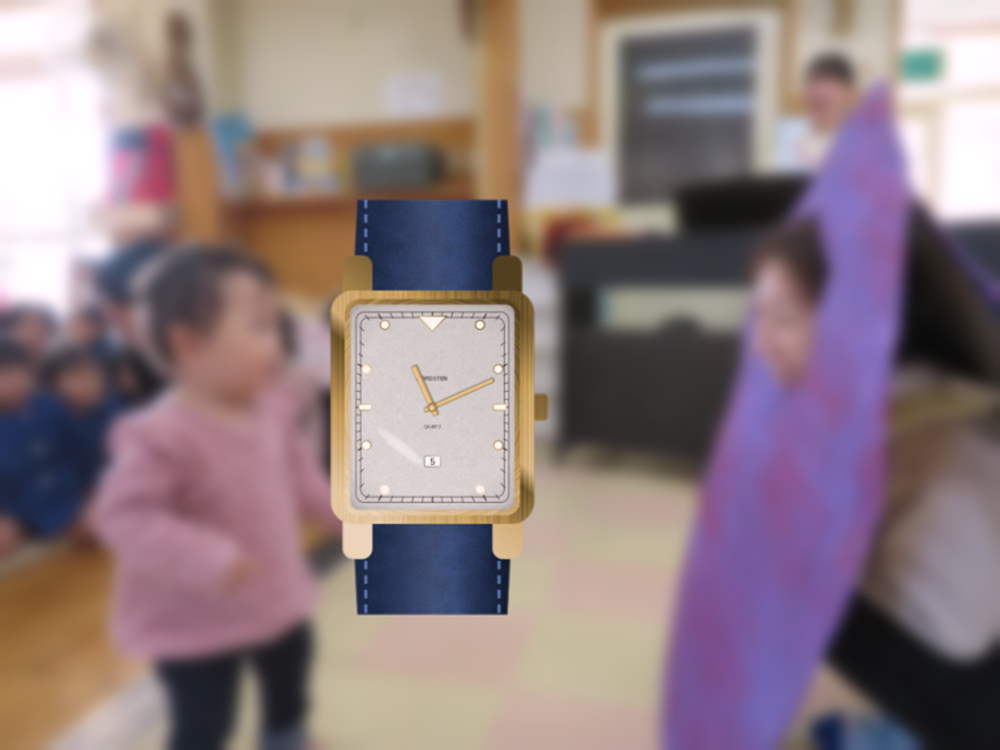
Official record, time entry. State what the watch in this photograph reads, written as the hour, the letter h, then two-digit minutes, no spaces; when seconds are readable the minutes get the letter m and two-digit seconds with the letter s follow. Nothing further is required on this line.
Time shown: 11h11
